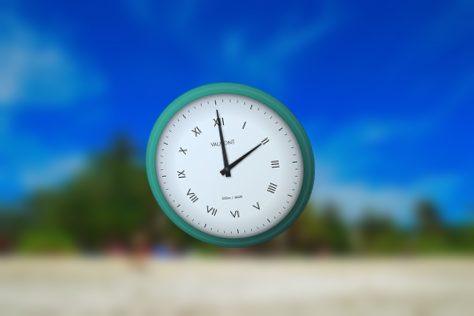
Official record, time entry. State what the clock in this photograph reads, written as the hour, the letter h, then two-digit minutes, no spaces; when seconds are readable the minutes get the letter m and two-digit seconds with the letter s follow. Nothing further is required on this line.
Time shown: 2h00
